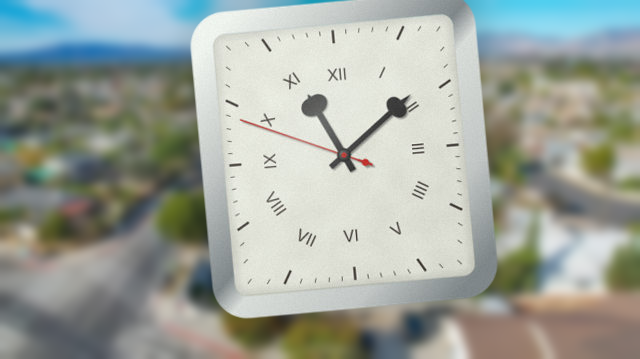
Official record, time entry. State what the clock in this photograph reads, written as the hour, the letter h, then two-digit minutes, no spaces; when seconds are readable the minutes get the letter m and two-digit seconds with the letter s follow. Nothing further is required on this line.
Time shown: 11h08m49s
